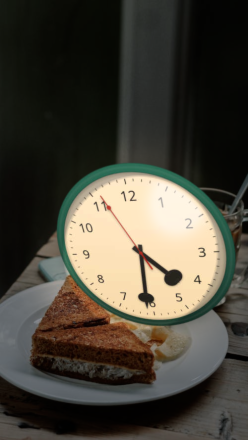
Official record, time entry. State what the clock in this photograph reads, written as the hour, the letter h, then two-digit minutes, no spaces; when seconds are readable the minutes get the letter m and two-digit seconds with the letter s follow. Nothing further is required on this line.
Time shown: 4h30m56s
